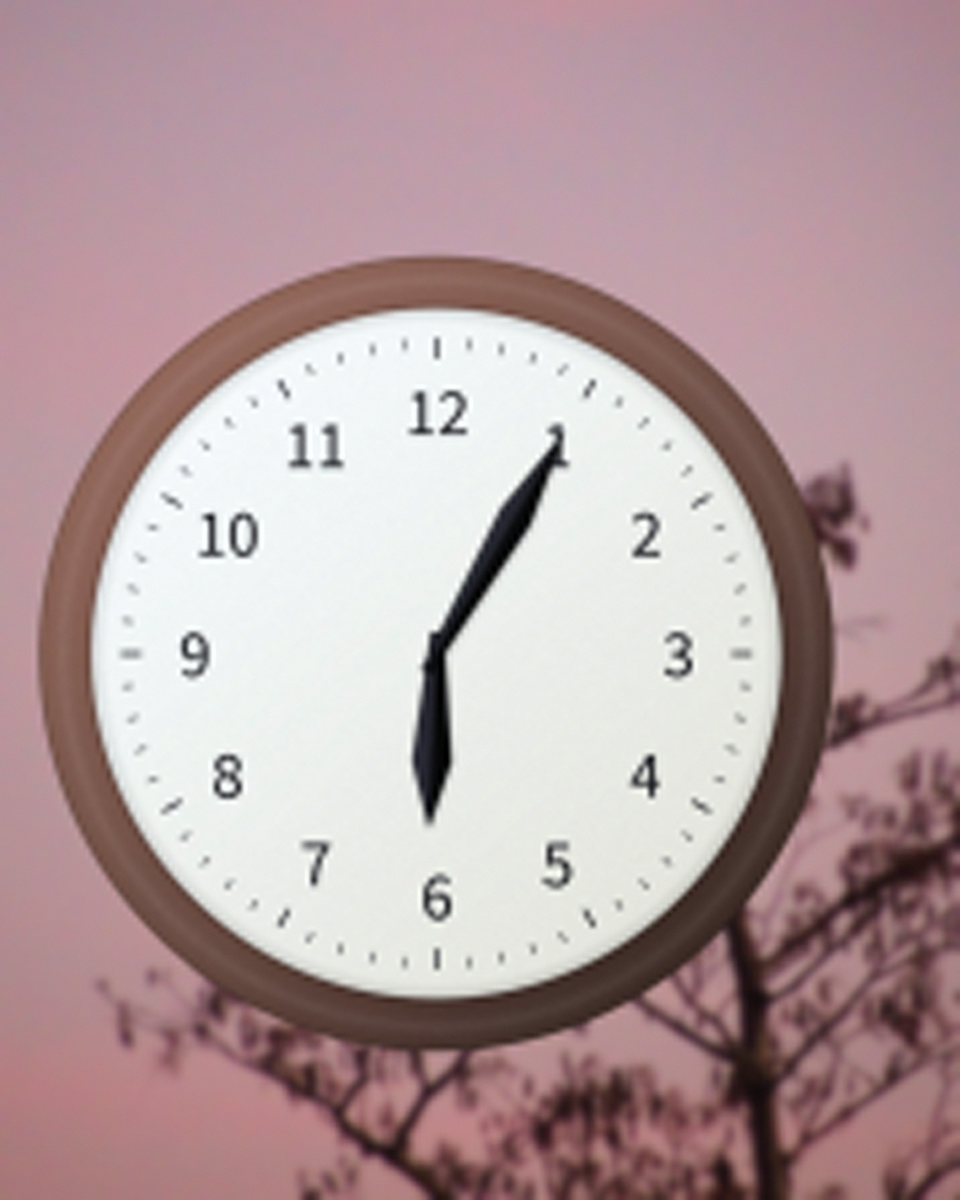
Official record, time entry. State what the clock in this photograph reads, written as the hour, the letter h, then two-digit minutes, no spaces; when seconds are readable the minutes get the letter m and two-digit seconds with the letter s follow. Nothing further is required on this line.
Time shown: 6h05
